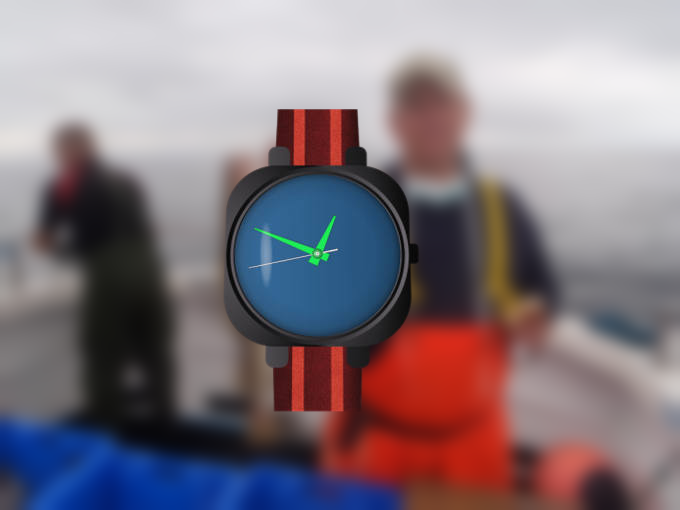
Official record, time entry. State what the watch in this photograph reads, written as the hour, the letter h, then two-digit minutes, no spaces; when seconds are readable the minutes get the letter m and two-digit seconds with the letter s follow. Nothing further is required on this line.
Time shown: 12h48m43s
